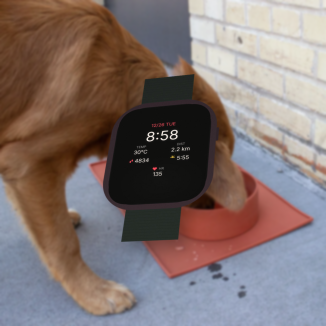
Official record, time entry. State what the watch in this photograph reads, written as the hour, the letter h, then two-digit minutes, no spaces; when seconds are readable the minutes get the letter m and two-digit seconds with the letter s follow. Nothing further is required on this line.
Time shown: 8h58
